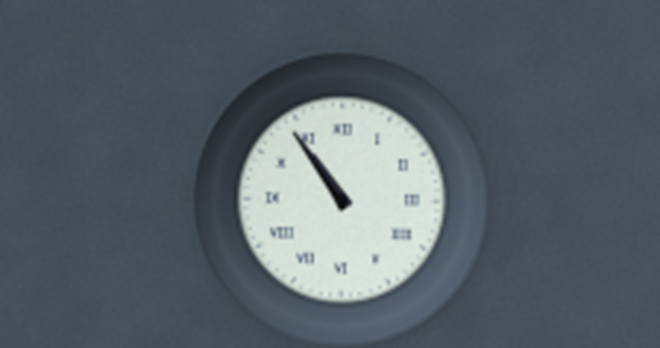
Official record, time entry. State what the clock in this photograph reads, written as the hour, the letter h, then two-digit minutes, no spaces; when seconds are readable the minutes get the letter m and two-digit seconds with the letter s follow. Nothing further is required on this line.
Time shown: 10h54
